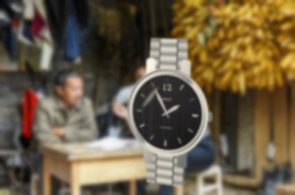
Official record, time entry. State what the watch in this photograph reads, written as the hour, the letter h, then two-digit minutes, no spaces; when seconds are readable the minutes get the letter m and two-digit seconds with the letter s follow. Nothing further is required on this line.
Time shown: 1h55
